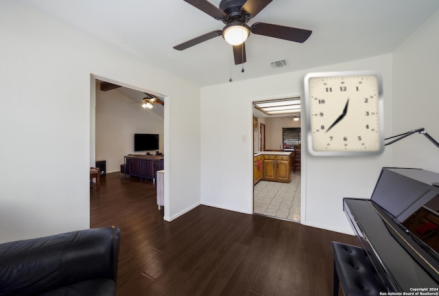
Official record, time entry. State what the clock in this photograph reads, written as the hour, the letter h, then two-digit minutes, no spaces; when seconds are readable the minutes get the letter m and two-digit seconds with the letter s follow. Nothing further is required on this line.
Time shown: 12h38
